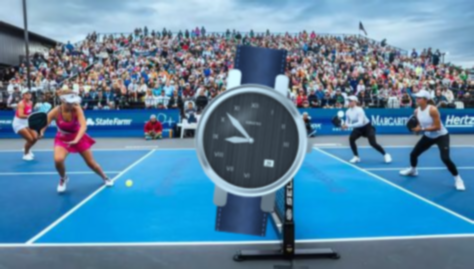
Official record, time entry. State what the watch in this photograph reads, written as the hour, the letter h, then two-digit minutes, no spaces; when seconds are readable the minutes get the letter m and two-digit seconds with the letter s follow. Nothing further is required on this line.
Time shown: 8h52
